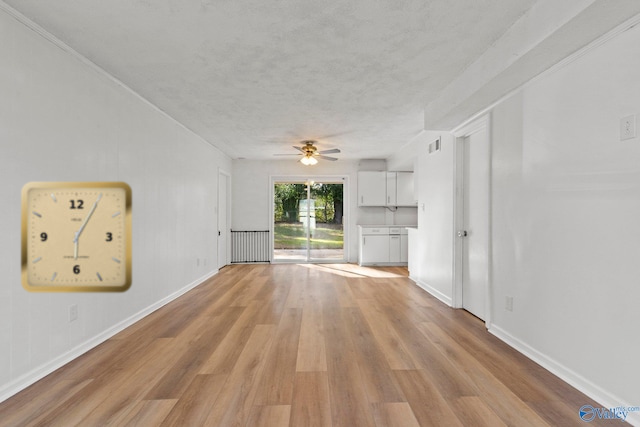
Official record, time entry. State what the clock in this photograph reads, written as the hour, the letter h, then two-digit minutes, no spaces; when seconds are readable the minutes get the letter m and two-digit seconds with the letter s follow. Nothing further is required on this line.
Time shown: 6h05
